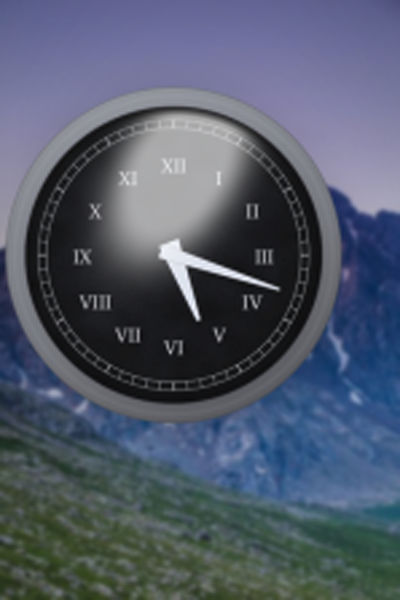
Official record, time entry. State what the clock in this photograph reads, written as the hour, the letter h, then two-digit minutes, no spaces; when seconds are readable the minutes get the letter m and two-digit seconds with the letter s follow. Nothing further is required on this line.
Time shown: 5h18
